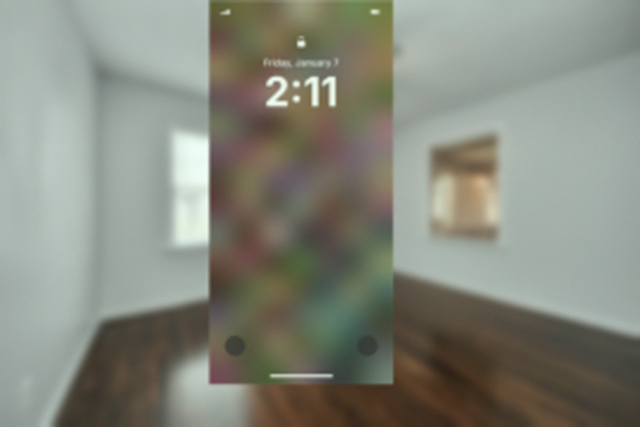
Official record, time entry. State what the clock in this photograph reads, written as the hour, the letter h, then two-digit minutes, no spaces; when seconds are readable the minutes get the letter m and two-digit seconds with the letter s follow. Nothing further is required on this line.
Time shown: 2h11
